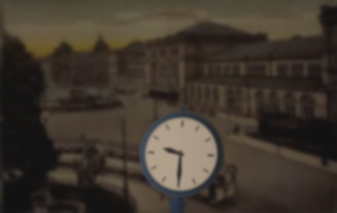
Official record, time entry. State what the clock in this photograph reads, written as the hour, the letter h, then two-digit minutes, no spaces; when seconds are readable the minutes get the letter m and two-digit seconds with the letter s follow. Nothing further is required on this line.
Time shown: 9h30
